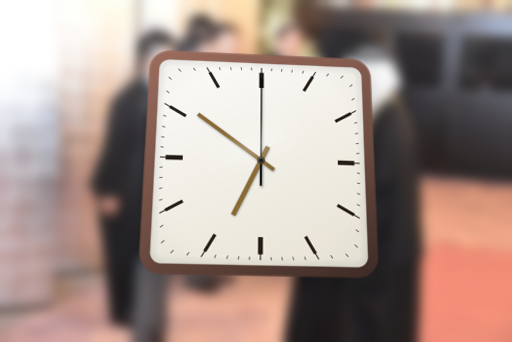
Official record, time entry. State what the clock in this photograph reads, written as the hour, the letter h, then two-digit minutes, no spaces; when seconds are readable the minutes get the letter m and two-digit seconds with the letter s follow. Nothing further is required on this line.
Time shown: 6h51m00s
